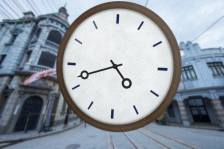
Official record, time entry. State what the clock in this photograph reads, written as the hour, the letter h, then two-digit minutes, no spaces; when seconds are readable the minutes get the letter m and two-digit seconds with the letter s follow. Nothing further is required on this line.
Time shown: 4h42
